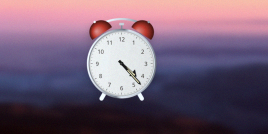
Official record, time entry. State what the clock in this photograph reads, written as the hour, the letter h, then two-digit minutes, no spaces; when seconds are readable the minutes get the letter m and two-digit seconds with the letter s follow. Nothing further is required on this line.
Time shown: 4h23
